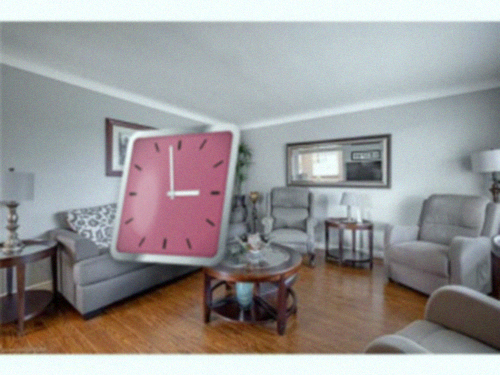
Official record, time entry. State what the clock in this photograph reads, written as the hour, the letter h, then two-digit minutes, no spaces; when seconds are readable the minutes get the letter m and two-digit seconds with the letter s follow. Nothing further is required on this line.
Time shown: 2h58
